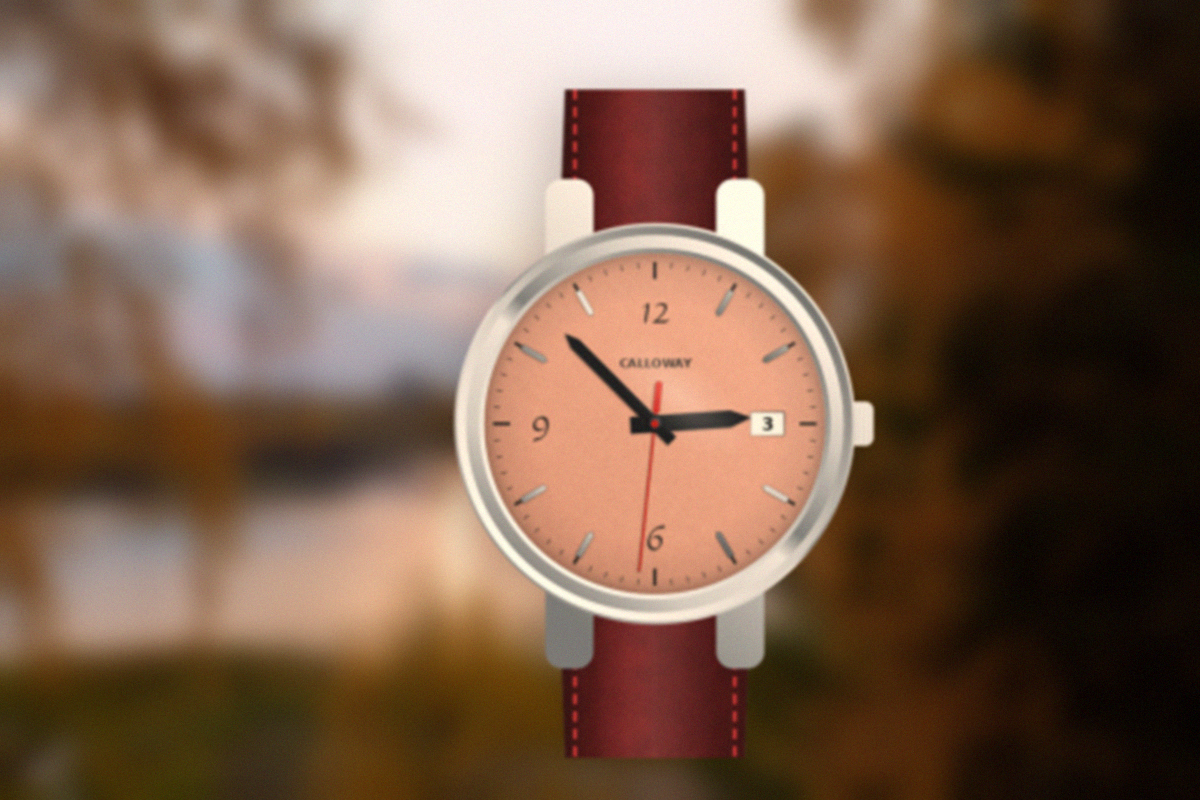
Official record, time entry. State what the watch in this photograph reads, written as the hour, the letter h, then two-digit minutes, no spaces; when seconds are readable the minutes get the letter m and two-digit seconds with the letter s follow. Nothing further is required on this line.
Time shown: 2h52m31s
